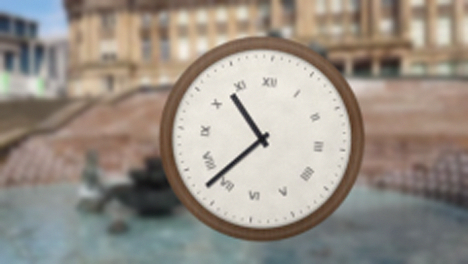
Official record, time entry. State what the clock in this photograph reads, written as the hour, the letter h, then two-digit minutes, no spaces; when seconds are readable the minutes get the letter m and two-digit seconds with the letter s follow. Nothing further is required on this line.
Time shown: 10h37
